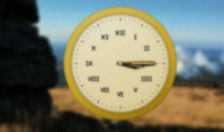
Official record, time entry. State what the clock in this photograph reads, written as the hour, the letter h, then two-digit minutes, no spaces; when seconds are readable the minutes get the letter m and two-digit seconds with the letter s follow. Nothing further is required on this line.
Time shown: 3h15
